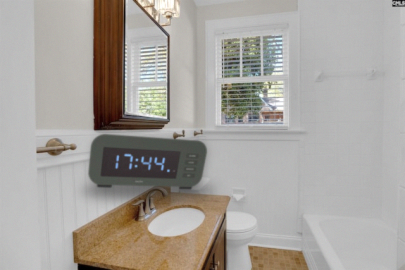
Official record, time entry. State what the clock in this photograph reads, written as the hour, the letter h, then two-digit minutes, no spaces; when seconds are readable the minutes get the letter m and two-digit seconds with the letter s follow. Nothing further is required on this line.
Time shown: 17h44
